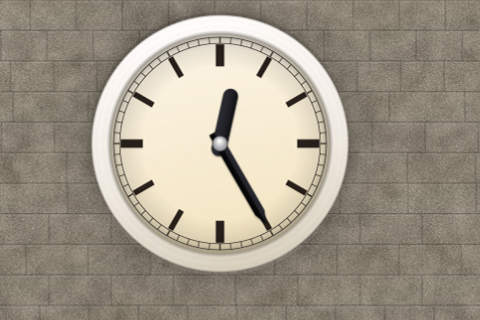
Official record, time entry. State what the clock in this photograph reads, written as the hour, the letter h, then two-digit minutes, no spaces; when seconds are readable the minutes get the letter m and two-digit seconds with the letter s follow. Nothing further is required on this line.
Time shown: 12h25
